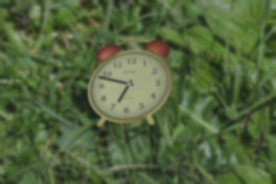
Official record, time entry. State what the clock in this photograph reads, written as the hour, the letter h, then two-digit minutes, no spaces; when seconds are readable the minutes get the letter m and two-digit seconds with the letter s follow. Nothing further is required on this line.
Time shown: 6h48
